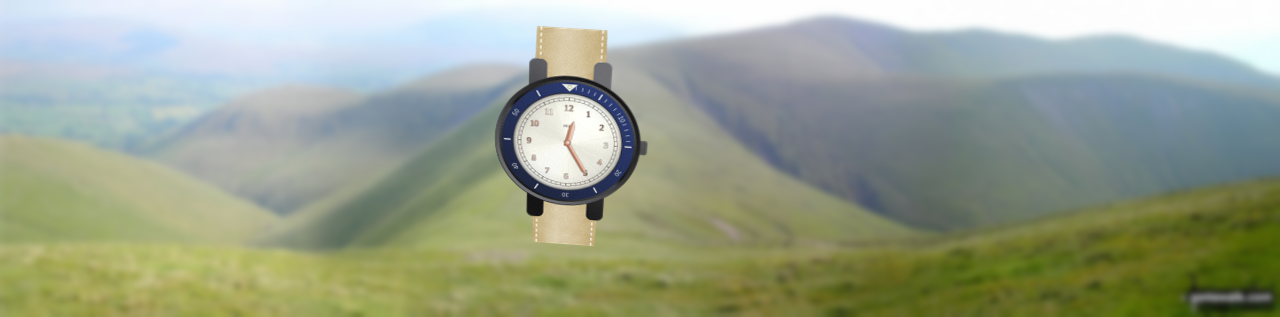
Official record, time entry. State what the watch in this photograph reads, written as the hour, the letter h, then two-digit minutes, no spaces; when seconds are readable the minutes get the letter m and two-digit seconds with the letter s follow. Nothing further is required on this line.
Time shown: 12h25
